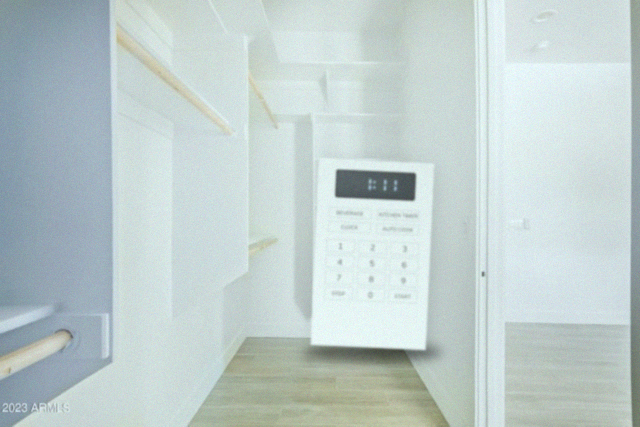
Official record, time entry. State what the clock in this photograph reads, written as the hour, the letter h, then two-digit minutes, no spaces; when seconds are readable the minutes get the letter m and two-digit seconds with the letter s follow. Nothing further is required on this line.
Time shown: 1h11
